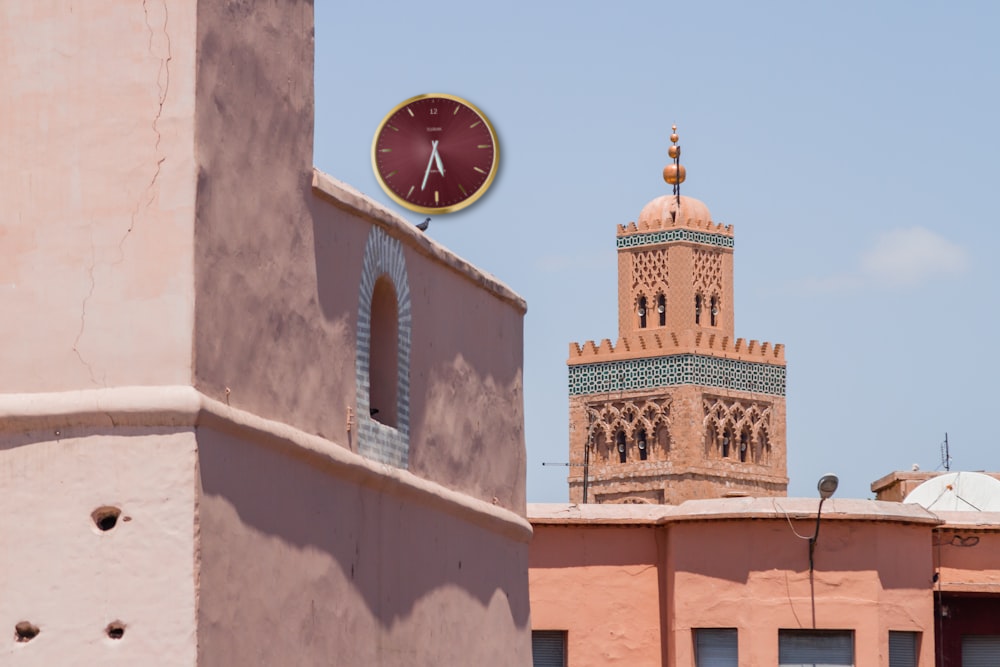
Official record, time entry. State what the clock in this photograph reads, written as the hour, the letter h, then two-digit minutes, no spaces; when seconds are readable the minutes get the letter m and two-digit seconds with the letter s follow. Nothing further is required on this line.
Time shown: 5h33
